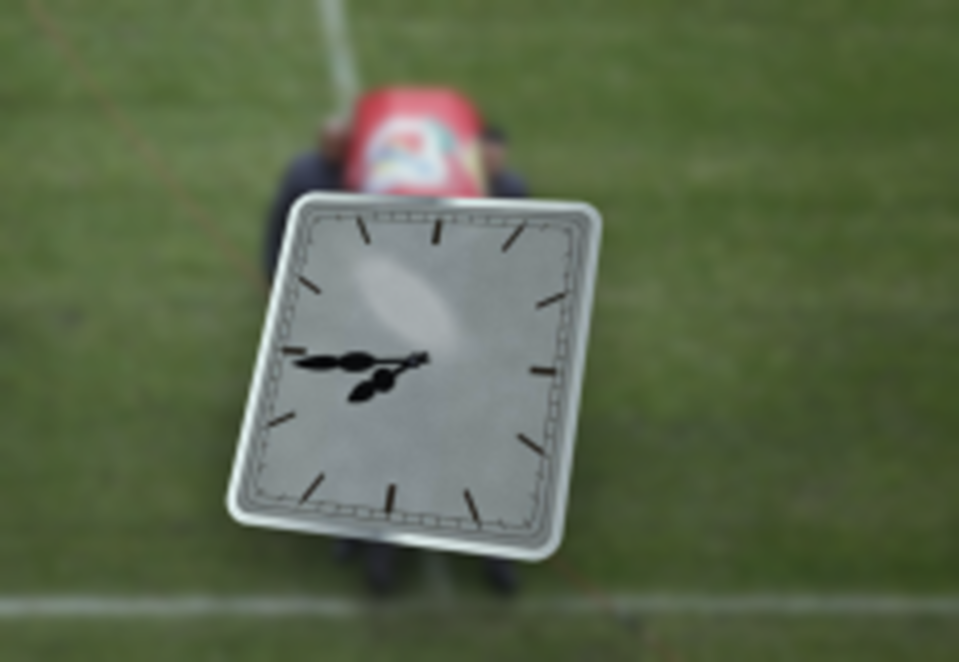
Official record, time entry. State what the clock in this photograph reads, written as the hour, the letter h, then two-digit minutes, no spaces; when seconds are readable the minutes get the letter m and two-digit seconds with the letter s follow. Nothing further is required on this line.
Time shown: 7h44
